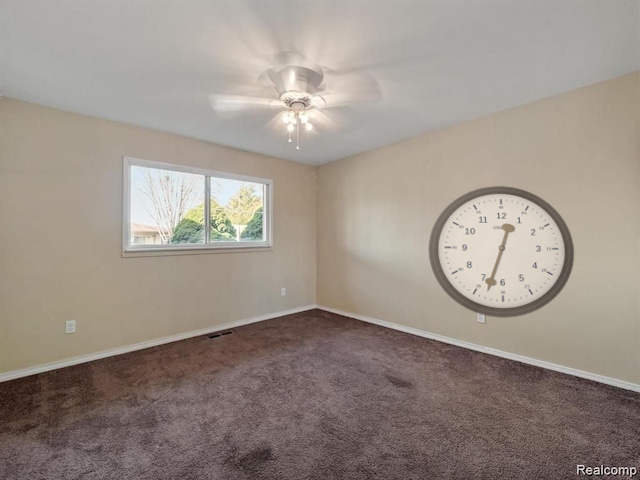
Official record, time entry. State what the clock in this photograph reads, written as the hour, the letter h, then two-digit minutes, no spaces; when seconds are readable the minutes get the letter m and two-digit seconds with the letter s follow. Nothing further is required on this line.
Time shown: 12h33
